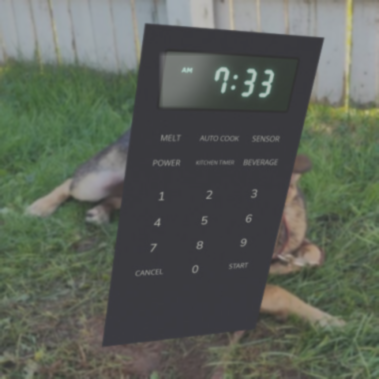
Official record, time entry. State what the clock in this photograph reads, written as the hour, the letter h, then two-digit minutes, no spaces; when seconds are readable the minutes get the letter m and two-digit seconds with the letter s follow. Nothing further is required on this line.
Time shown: 7h33
